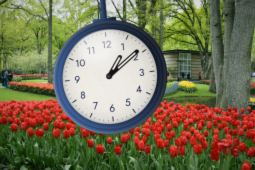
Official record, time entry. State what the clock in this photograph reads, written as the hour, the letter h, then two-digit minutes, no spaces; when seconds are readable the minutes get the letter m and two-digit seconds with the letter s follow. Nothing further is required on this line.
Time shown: 1h09
